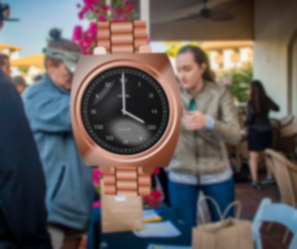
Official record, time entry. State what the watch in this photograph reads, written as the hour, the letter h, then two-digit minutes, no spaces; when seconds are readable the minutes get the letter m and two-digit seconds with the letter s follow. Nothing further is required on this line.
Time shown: 4h00
